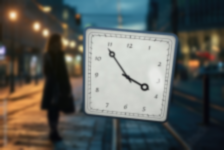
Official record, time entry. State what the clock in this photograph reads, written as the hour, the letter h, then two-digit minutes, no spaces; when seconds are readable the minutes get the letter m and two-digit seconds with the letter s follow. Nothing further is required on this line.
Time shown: 3h54
